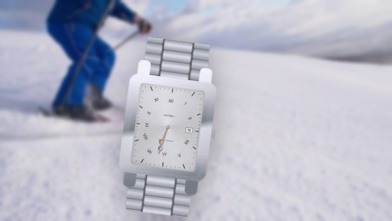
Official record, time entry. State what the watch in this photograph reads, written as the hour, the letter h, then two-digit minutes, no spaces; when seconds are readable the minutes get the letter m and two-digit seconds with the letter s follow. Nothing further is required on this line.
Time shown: 6h32
